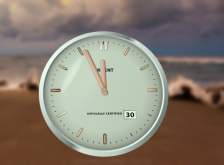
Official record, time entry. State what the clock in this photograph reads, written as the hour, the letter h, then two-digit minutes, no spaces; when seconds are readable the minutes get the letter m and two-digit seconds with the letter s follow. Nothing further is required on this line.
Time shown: 11h56
